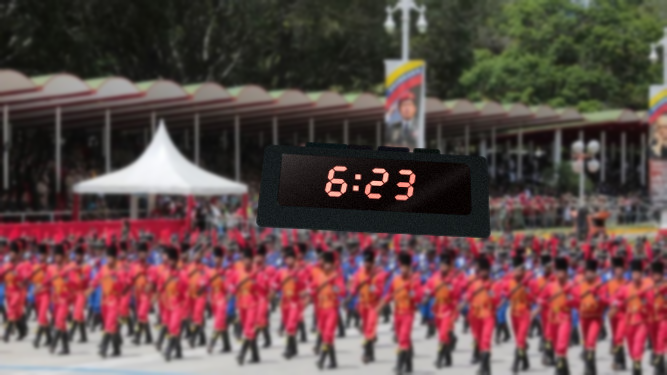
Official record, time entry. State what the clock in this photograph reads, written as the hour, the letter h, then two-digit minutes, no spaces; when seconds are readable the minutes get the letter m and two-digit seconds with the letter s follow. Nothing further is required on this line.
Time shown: 6h23
